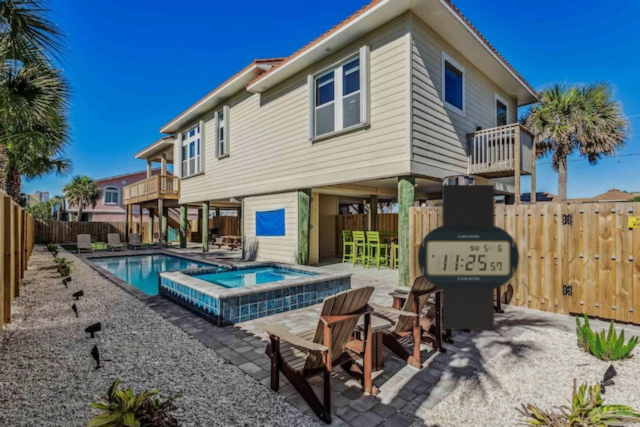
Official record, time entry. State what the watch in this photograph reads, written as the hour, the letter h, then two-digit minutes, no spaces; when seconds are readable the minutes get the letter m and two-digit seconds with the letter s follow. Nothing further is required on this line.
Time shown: 11h25
